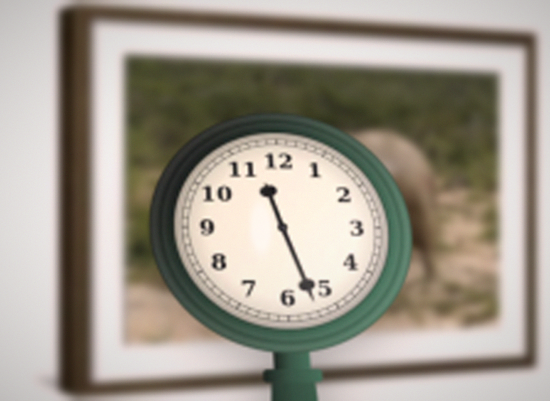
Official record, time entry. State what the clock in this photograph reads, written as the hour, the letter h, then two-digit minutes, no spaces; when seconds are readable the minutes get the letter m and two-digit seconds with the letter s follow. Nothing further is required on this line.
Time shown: 11h27
